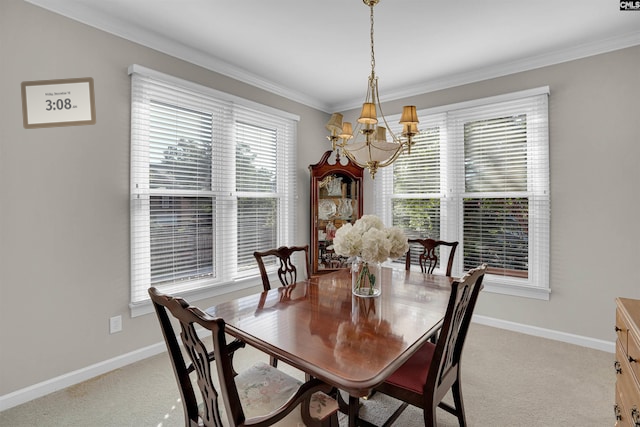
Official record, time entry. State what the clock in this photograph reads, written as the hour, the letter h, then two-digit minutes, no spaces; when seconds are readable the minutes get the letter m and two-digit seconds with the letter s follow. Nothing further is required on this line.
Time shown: 3h08
